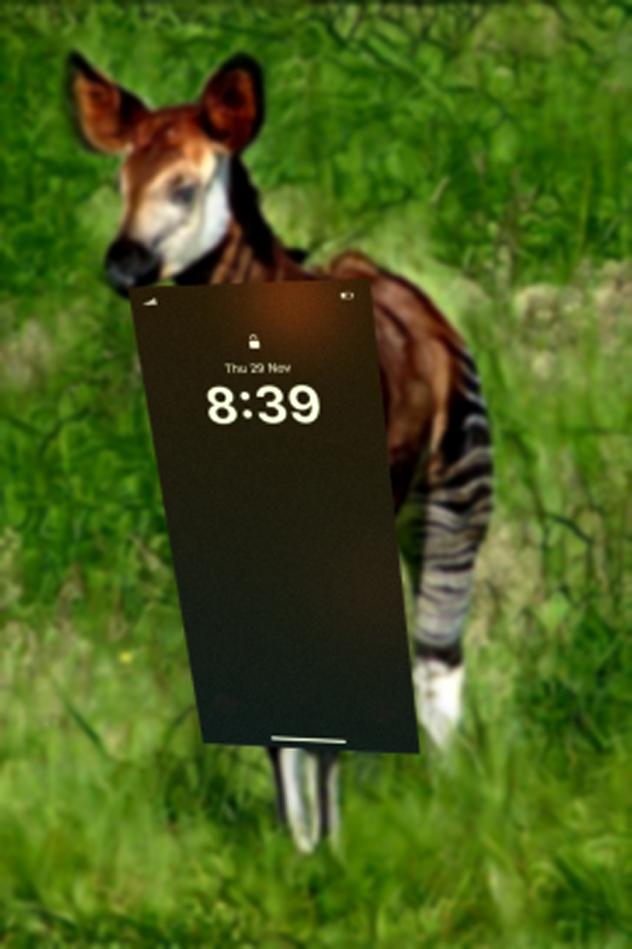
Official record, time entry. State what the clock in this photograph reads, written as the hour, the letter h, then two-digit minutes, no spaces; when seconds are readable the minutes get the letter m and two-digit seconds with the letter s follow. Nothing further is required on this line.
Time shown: 8h39
